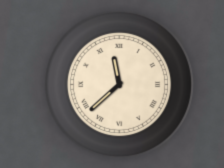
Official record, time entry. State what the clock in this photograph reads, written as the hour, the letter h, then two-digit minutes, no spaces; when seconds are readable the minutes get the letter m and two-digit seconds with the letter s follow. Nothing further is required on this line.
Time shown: 11h38
